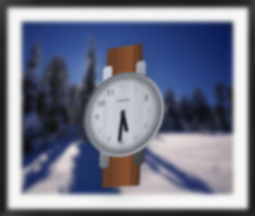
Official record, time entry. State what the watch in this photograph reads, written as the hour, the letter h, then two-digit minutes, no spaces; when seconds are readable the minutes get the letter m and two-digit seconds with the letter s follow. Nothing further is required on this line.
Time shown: 5h31
